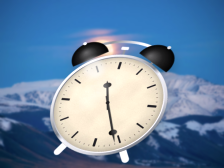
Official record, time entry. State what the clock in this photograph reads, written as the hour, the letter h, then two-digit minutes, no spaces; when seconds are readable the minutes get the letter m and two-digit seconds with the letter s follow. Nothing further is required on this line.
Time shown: 11h26
